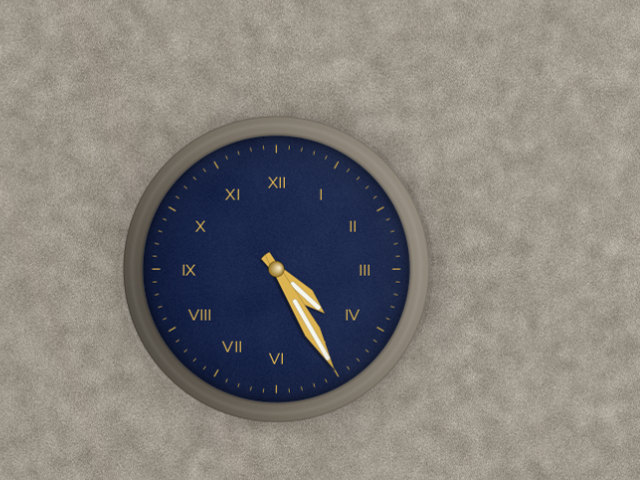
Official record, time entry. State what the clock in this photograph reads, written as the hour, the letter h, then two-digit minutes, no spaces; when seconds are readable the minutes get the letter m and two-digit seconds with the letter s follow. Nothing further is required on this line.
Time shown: 4h25
